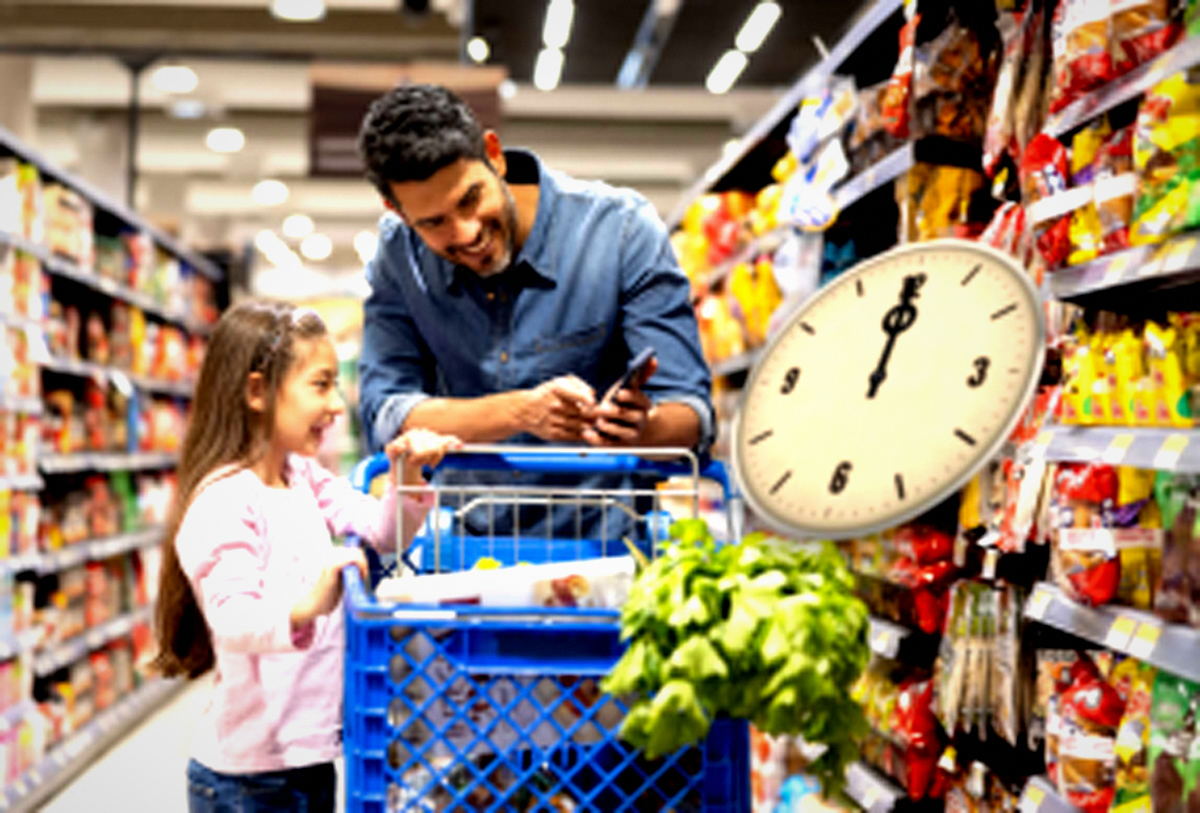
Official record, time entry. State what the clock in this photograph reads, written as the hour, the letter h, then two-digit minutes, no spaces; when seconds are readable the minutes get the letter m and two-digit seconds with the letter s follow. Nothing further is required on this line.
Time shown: 12h00
